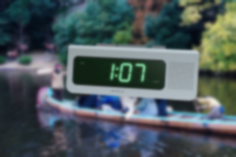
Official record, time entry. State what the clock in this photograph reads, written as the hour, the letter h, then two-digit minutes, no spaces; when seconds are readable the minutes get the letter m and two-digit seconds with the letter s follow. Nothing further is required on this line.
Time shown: 1h07
